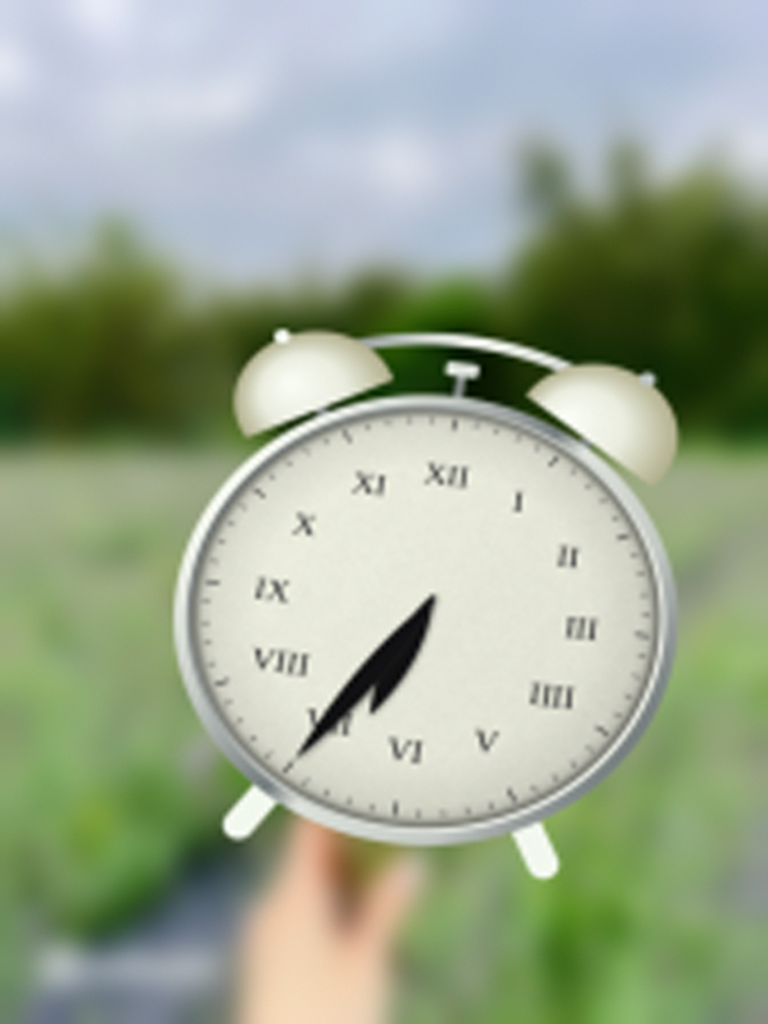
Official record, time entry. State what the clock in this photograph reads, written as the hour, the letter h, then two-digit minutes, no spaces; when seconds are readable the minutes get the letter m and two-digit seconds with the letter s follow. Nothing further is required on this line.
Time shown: 6h35
